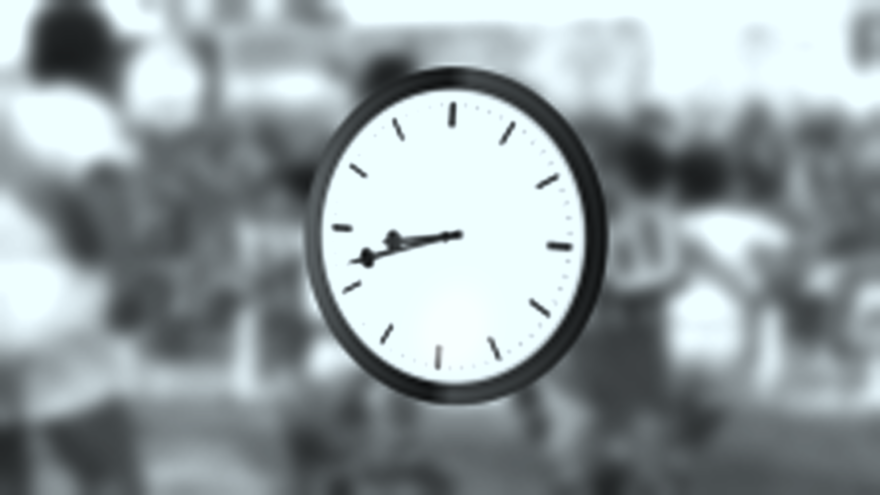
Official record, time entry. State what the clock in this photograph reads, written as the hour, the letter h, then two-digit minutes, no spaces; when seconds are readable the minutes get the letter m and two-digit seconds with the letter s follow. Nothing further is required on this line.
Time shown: 8h42
